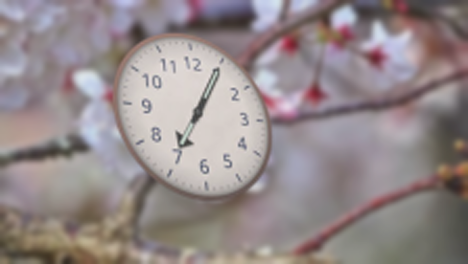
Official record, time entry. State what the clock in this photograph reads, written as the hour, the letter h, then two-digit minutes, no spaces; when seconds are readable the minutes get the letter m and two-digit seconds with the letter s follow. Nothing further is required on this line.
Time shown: 7h05
